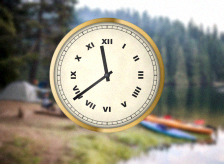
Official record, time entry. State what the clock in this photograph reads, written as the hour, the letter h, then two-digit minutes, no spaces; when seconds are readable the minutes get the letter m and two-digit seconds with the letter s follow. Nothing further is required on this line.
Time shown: 11h39
